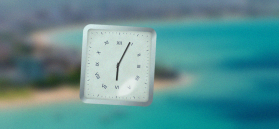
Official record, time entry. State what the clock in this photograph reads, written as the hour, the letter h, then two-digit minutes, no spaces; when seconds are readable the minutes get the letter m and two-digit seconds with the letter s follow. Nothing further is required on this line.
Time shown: 6h04
